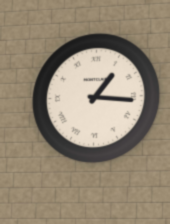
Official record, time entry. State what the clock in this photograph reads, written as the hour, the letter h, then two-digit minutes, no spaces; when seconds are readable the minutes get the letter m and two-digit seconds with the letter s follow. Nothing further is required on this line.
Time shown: 1h16
